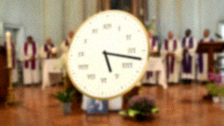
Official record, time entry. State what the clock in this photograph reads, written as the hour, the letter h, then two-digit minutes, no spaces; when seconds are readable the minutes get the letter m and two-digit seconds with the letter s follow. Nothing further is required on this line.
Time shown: 5h17
